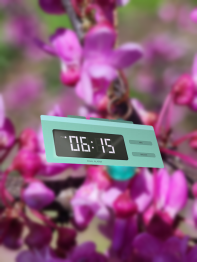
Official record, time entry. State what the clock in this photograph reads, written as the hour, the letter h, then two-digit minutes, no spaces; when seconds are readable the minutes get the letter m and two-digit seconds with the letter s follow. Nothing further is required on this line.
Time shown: 6h15
